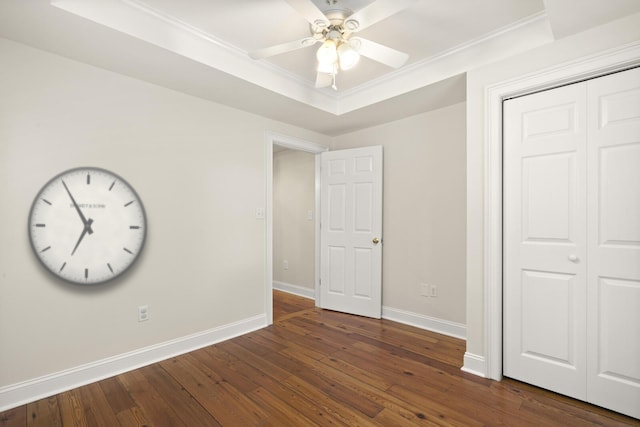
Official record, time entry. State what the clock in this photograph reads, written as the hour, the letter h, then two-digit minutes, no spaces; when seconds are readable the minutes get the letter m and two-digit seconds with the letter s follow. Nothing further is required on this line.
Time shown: 6h55
